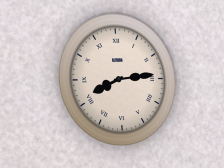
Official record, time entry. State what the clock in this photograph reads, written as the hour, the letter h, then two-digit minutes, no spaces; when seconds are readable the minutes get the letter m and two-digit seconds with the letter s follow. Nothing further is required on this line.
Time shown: 8h14
